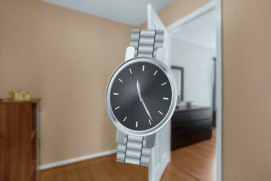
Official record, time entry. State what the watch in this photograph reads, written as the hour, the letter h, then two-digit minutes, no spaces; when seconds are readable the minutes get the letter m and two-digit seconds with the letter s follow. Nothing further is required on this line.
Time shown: 11h24
